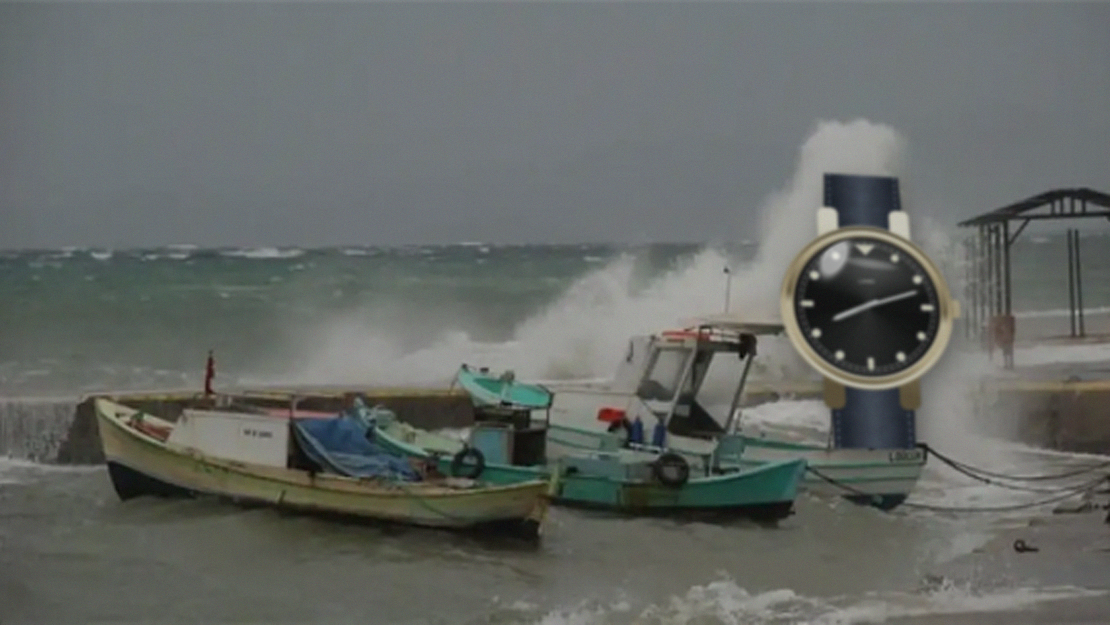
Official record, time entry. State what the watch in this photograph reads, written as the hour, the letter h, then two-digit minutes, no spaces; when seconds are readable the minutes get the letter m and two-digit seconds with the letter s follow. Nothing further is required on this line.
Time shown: 8h12
